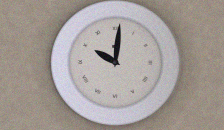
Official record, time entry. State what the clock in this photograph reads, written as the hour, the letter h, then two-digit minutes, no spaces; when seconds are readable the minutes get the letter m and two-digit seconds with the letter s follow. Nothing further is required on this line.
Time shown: 10h01
